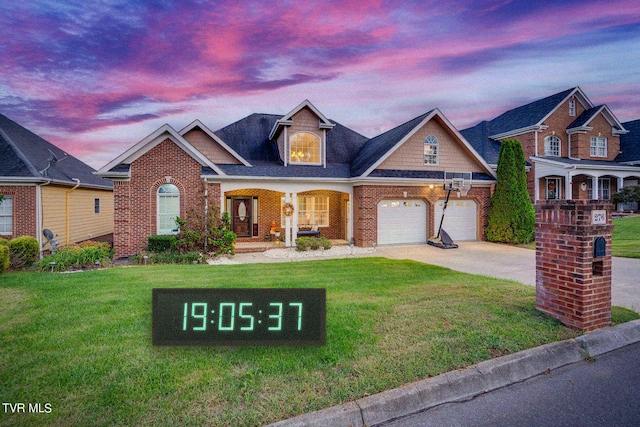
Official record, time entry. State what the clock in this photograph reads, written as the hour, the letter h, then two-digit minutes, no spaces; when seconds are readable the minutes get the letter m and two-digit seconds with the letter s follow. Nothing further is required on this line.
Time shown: 19h05m37s
